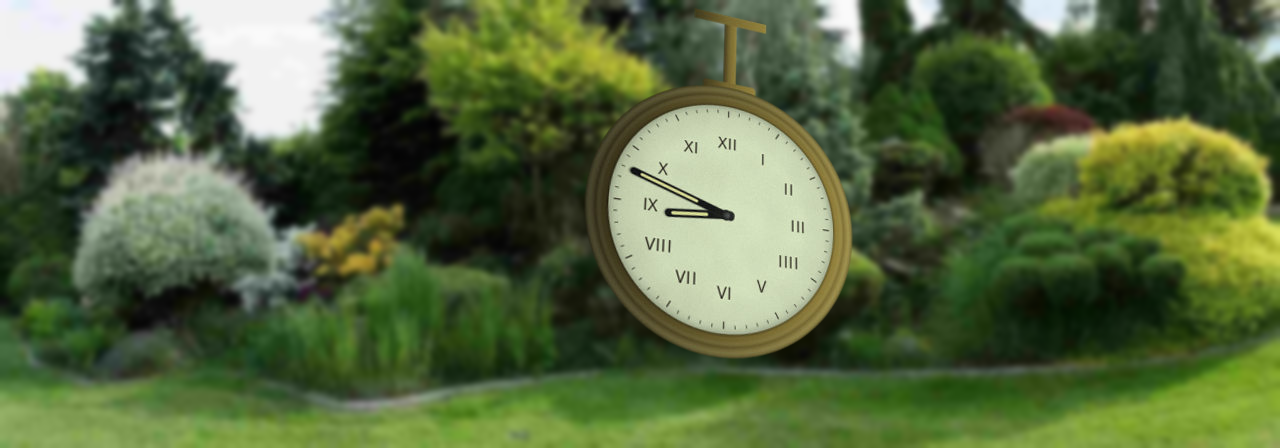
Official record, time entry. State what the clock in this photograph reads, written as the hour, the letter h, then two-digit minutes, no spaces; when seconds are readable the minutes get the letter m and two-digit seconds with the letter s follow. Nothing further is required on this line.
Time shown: 8h48
